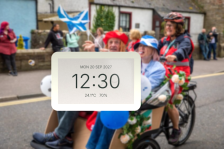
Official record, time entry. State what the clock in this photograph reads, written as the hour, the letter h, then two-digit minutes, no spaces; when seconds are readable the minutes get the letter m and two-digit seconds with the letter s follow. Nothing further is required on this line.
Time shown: 12h30
